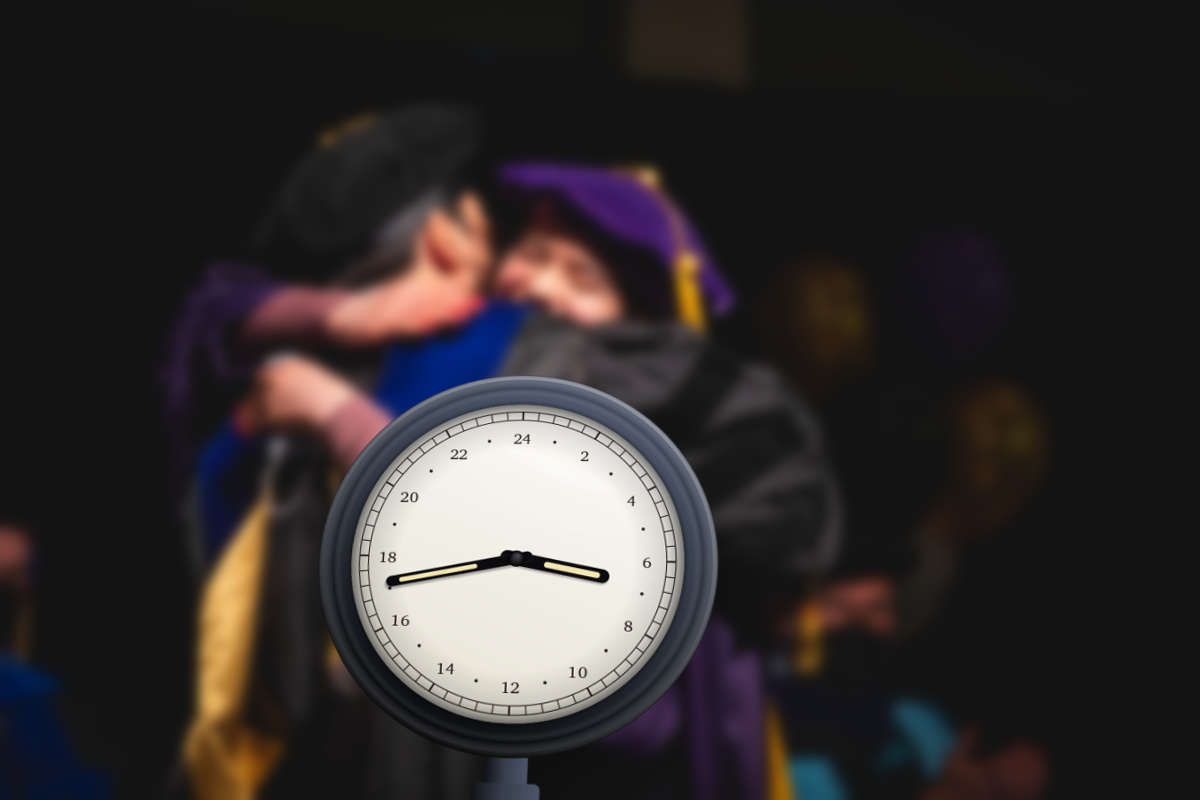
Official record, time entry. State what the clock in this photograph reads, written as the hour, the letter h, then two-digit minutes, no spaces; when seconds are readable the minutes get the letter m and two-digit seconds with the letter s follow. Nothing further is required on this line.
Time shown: 6h43
